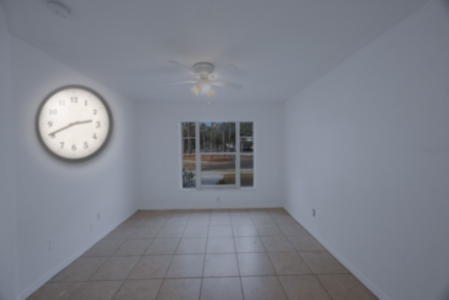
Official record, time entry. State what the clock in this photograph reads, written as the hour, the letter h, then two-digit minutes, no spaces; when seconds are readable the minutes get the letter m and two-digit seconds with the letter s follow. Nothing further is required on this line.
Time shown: 2h41
